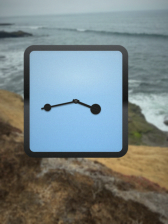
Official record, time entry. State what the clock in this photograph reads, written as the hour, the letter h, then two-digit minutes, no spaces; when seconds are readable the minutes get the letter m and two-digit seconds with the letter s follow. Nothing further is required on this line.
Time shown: 3h43
